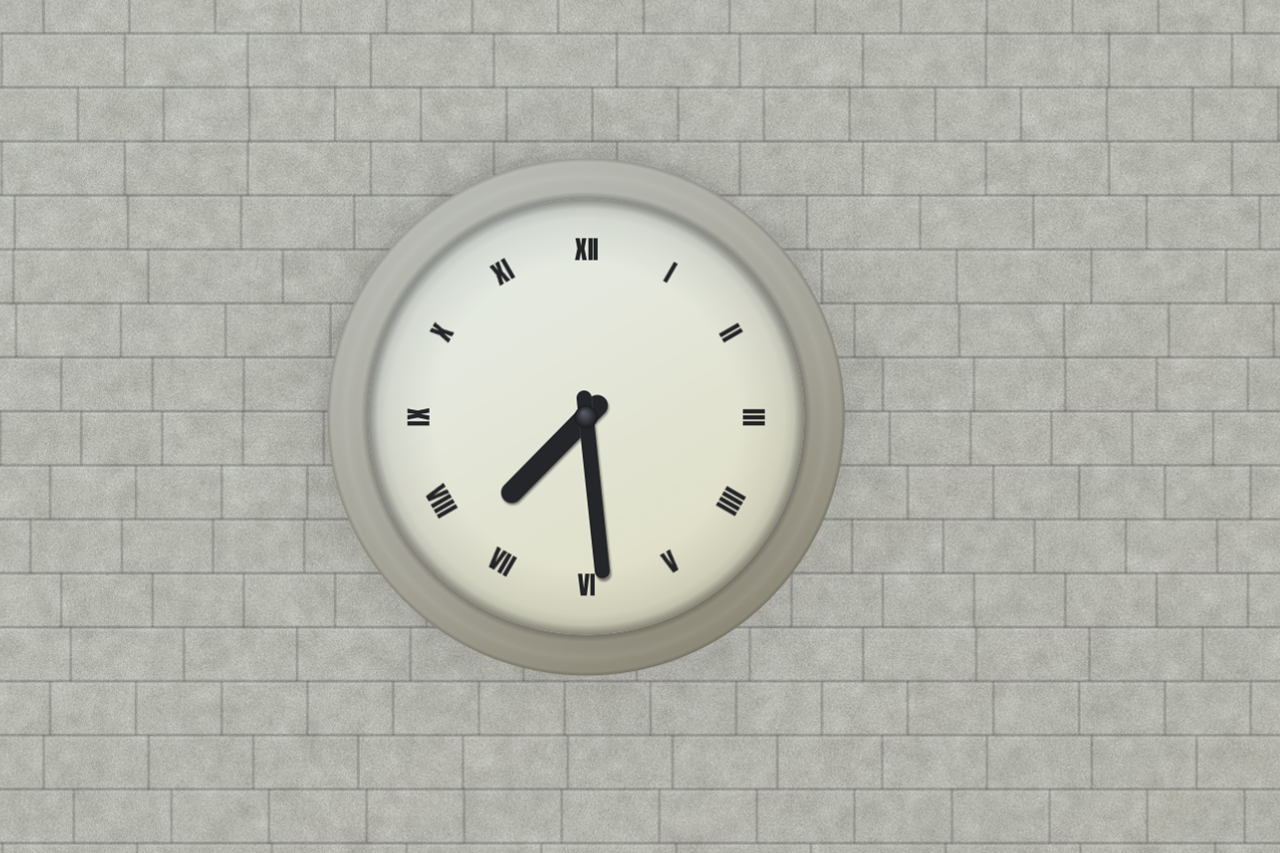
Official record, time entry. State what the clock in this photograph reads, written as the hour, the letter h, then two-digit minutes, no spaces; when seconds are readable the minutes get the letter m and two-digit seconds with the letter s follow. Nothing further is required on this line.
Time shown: 7h29
